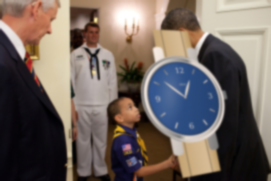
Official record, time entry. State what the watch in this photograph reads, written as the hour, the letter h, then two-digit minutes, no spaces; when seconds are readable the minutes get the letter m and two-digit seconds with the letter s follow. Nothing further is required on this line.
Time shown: 12h52
